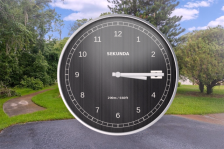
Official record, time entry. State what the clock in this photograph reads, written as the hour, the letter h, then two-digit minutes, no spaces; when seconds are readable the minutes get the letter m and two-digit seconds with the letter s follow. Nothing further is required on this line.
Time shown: 3h15
